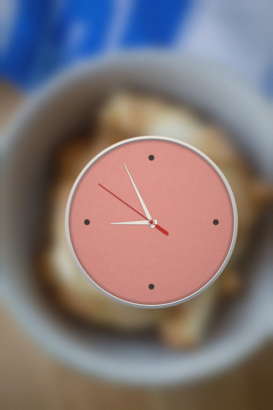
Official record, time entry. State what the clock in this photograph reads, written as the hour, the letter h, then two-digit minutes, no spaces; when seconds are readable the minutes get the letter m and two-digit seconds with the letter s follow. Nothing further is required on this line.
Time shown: 8h55m51s
